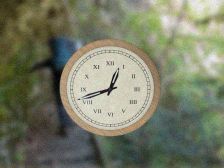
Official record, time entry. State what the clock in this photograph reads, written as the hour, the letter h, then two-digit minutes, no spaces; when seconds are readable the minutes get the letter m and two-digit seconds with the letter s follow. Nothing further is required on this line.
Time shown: 12h42
